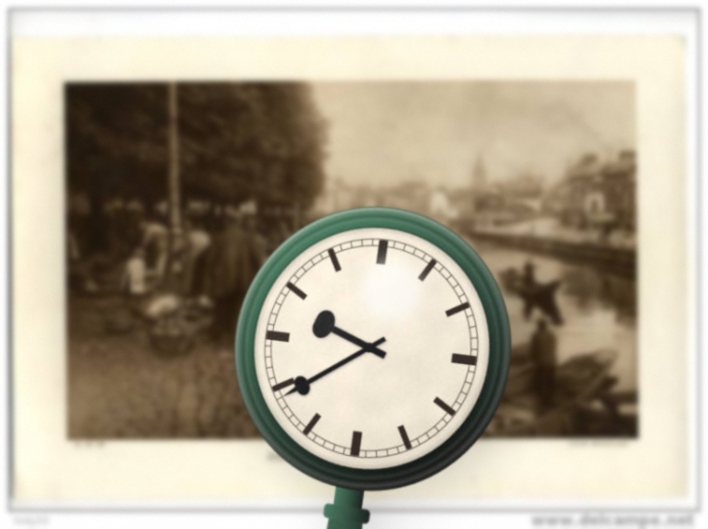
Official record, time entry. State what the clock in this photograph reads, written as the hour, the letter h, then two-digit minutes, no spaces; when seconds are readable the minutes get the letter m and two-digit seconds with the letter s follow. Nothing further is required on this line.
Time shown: 9h39
